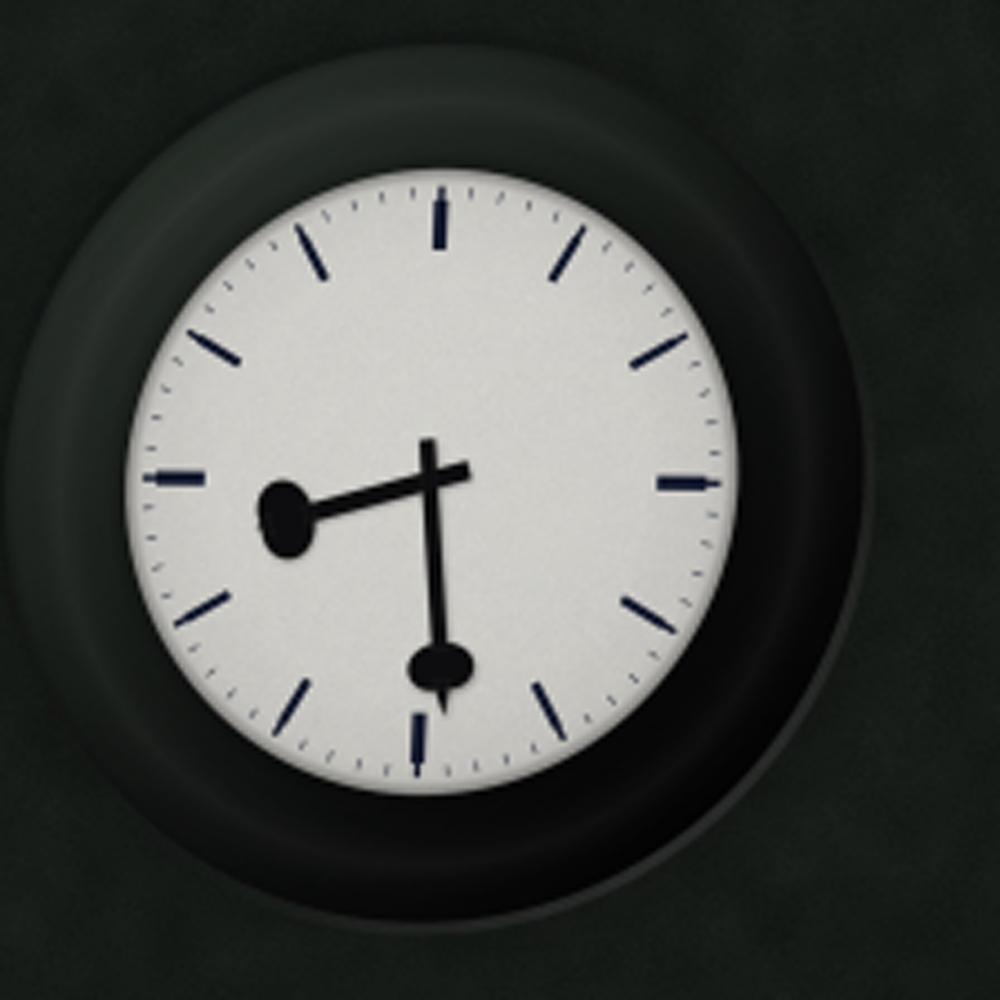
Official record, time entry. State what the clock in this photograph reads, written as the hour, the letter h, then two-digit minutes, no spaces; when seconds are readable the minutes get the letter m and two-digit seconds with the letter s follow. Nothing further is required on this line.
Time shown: 8h29
